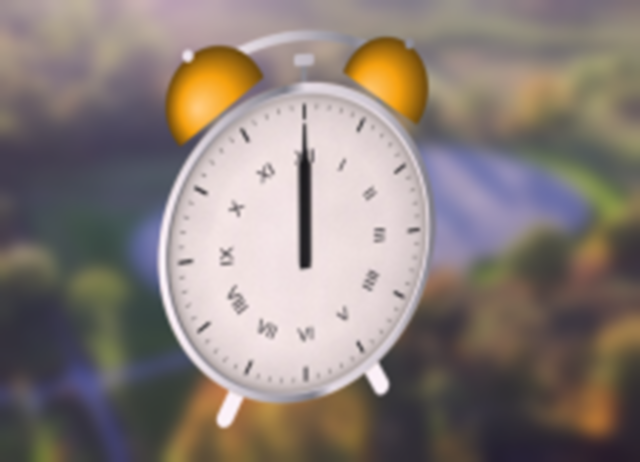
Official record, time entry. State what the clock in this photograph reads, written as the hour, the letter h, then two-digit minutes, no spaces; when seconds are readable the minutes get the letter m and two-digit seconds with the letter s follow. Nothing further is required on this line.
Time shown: 12h00
